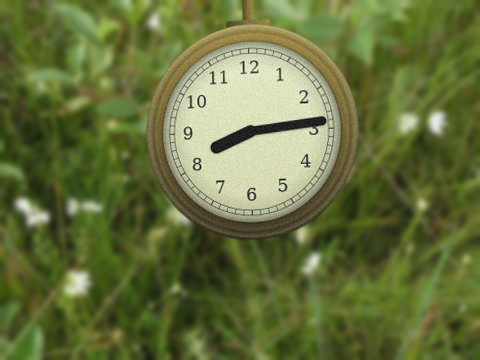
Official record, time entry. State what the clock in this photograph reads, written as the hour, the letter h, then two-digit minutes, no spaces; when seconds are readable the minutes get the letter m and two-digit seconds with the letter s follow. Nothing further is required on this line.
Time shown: 8h14
